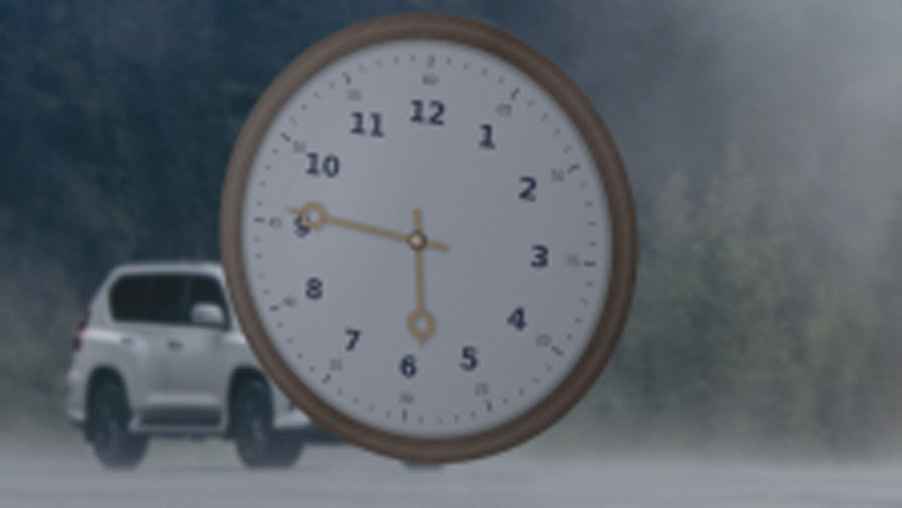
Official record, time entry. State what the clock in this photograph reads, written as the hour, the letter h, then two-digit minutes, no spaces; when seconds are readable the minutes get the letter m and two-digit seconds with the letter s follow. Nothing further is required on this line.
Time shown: 5h46
